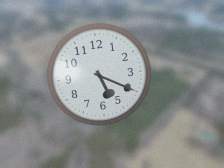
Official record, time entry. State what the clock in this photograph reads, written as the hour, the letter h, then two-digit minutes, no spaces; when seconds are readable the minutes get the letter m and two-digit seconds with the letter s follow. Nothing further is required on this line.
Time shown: 5h20
